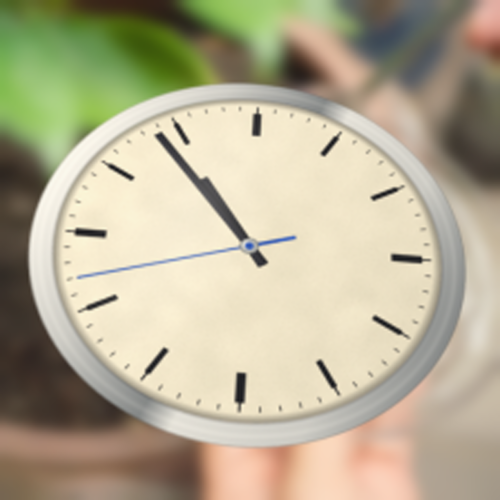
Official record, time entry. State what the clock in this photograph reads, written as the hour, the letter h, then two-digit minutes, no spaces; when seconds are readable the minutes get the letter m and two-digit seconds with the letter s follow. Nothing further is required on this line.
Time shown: 10h53m42s
